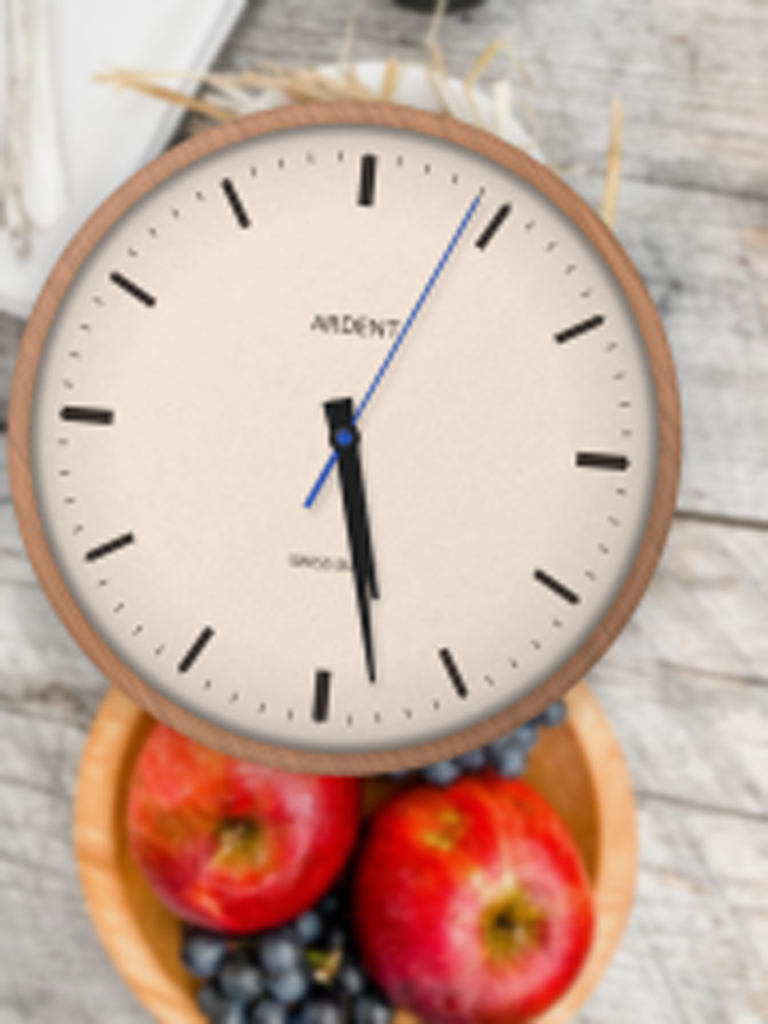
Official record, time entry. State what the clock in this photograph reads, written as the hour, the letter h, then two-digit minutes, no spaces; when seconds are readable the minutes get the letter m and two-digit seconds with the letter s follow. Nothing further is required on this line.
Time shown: 5h28m04s
